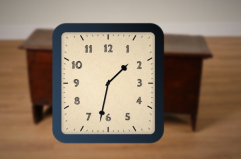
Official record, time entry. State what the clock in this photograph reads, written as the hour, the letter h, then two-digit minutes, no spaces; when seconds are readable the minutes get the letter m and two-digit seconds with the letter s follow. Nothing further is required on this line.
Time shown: 1h32
